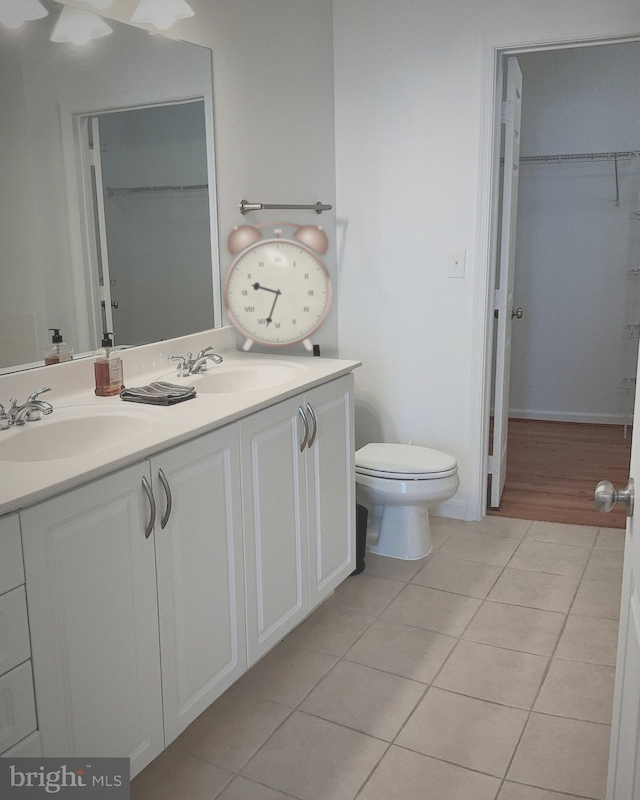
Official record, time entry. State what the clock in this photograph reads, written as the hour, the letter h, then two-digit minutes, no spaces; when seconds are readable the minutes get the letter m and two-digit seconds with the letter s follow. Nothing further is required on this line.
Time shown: 9h33
